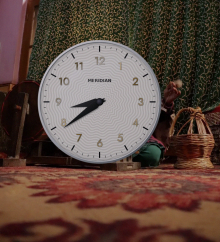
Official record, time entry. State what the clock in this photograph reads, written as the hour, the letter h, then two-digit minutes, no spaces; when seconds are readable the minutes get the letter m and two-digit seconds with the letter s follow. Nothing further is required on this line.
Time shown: 8h39
